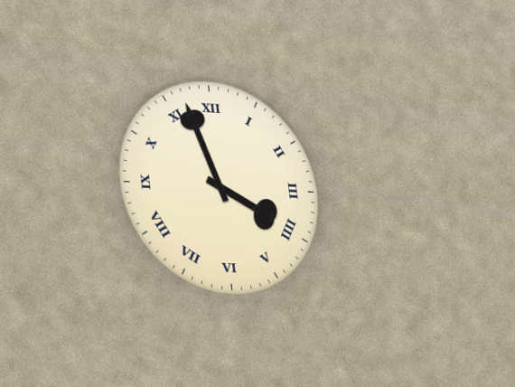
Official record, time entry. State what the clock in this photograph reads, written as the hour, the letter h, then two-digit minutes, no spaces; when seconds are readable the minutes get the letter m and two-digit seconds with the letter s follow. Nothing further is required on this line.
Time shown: 3h57
